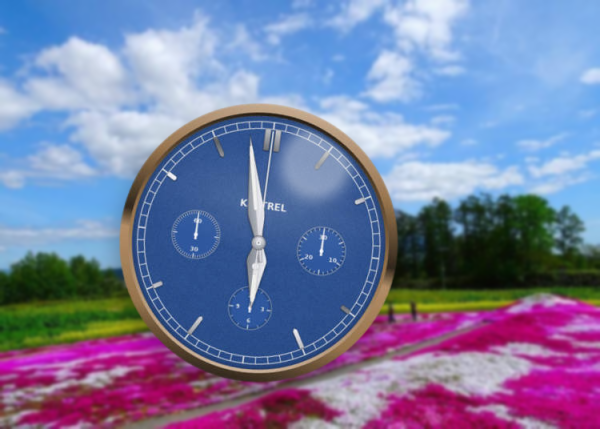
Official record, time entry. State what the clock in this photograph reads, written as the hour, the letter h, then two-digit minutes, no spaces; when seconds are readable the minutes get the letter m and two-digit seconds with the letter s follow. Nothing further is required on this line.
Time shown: 5h58
